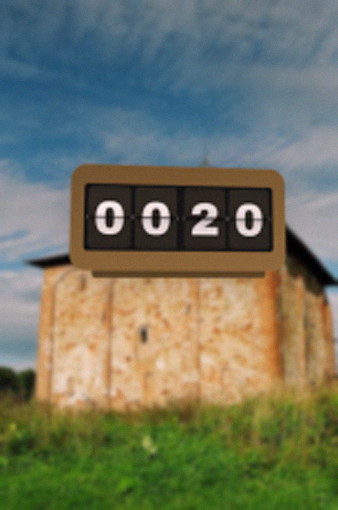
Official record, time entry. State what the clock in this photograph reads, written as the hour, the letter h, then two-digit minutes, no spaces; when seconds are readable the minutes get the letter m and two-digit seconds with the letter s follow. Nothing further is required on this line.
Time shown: 0h20
